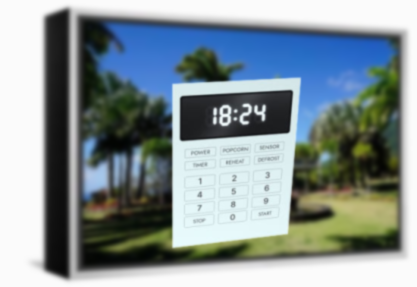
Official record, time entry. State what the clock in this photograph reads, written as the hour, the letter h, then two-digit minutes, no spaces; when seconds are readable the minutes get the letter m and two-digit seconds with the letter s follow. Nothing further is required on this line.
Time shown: 18h24
